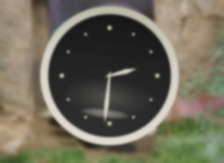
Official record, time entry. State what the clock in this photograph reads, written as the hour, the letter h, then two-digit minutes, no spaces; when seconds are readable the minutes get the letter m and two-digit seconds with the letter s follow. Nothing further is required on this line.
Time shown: 2h31
